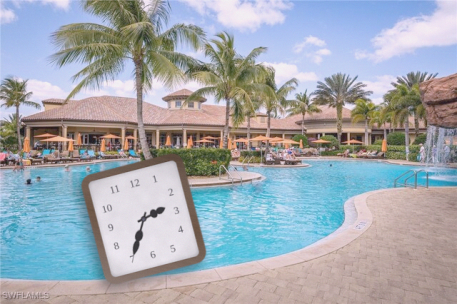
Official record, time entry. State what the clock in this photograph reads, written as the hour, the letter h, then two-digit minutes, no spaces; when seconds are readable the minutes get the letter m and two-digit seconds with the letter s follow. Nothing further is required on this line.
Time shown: 2h35
